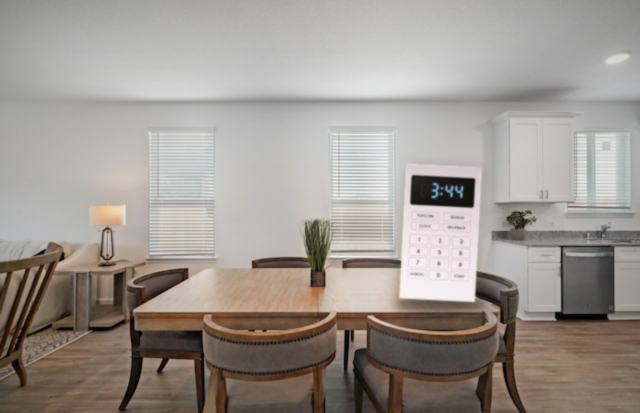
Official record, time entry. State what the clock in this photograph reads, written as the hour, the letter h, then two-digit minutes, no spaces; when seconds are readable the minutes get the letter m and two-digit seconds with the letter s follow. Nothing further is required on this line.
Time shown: 3h44
